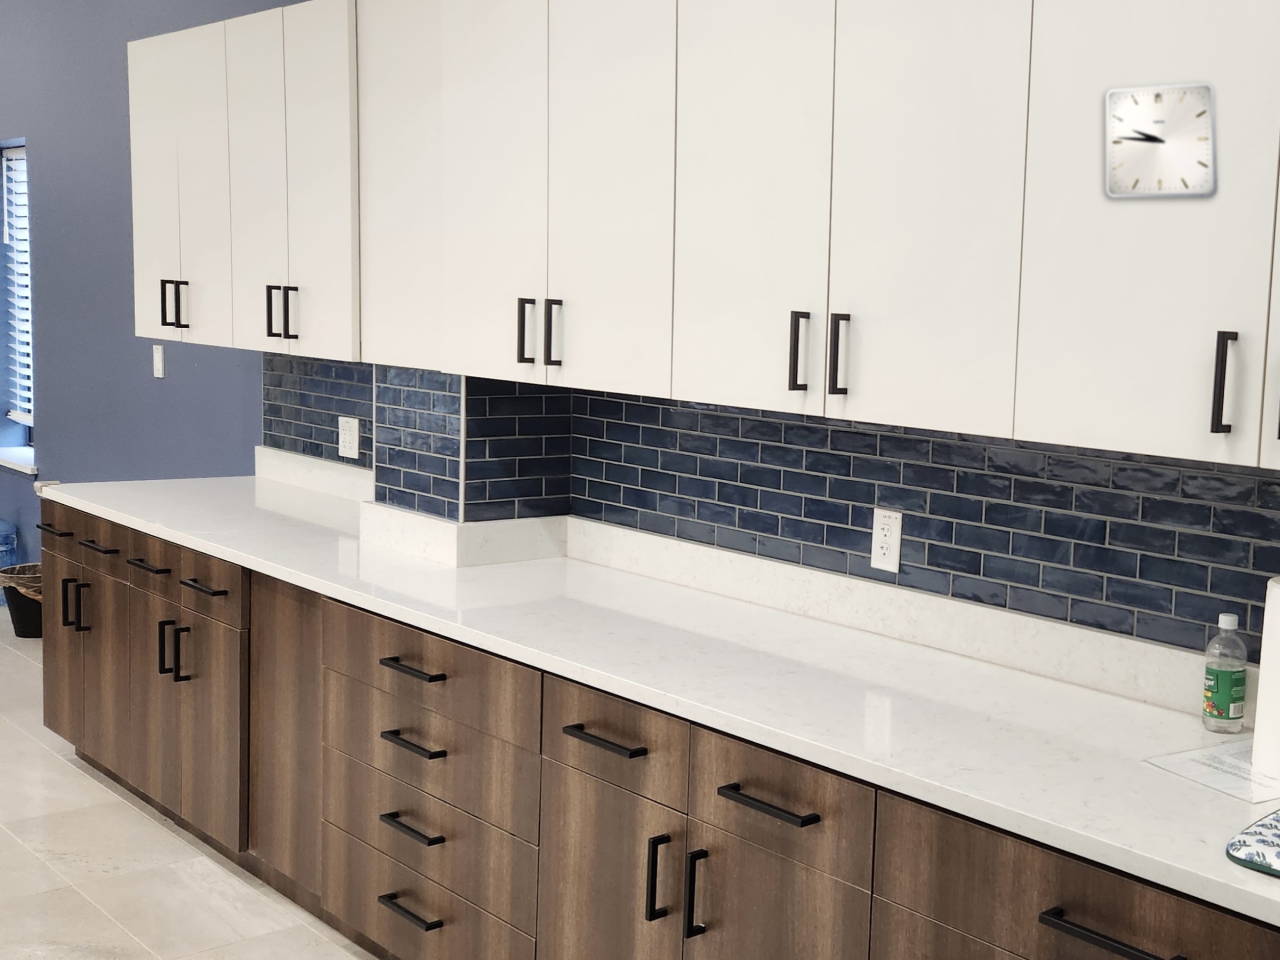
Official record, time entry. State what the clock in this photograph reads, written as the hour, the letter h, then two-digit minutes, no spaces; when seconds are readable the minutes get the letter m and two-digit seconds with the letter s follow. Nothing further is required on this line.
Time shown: 9h46
